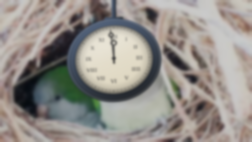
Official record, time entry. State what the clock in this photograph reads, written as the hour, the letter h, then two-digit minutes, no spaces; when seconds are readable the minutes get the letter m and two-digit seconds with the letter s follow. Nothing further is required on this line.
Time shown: 11h59
